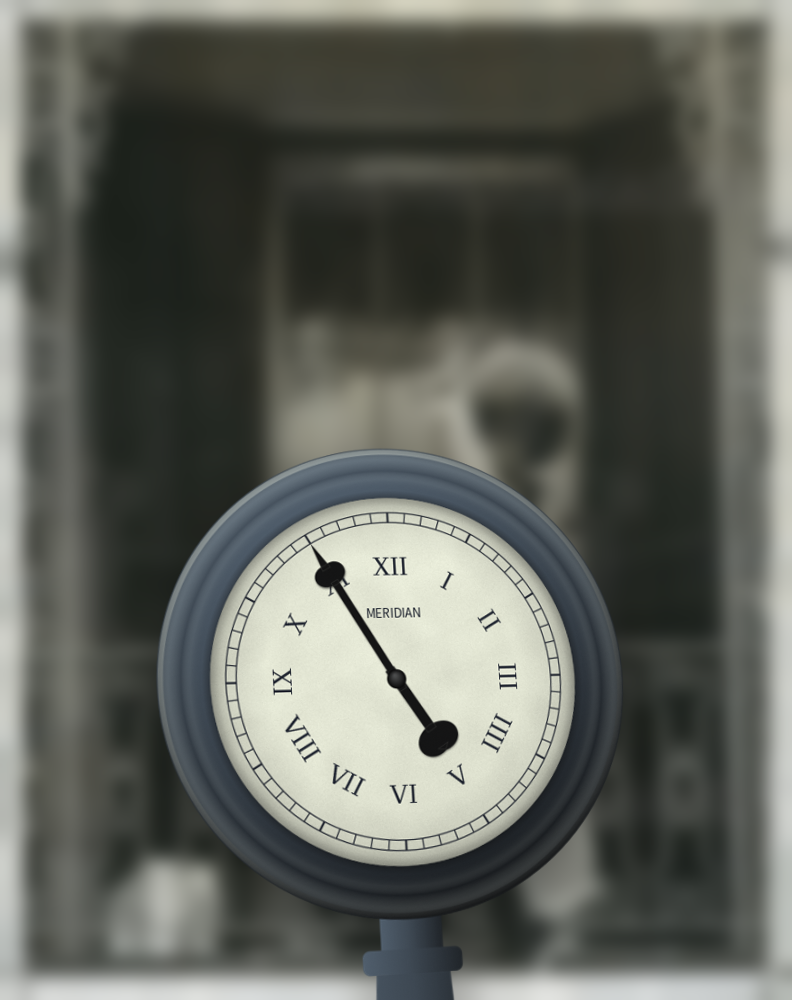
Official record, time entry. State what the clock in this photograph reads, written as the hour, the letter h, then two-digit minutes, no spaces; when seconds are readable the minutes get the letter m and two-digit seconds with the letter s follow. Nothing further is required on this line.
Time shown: 4h55
